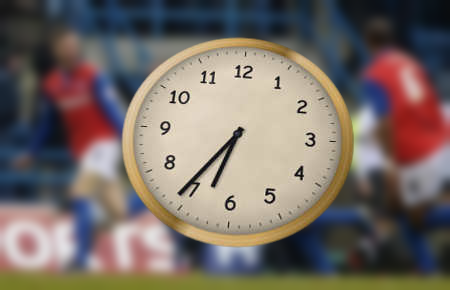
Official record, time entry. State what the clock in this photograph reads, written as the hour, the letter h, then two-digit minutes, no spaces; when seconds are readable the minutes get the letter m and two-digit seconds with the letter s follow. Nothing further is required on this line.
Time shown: 6h36
